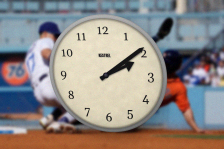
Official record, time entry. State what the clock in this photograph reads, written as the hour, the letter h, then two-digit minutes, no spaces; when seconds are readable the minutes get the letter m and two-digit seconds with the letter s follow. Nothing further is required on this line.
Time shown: 2h09
